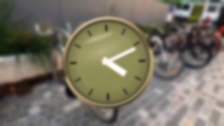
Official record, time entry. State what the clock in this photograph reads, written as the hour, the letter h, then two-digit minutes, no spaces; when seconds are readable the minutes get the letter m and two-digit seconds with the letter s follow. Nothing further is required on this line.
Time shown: 4h11
